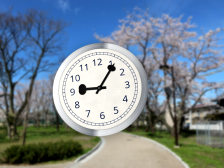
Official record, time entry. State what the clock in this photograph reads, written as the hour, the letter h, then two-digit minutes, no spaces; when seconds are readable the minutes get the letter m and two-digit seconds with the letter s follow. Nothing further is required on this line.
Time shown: 9h06
